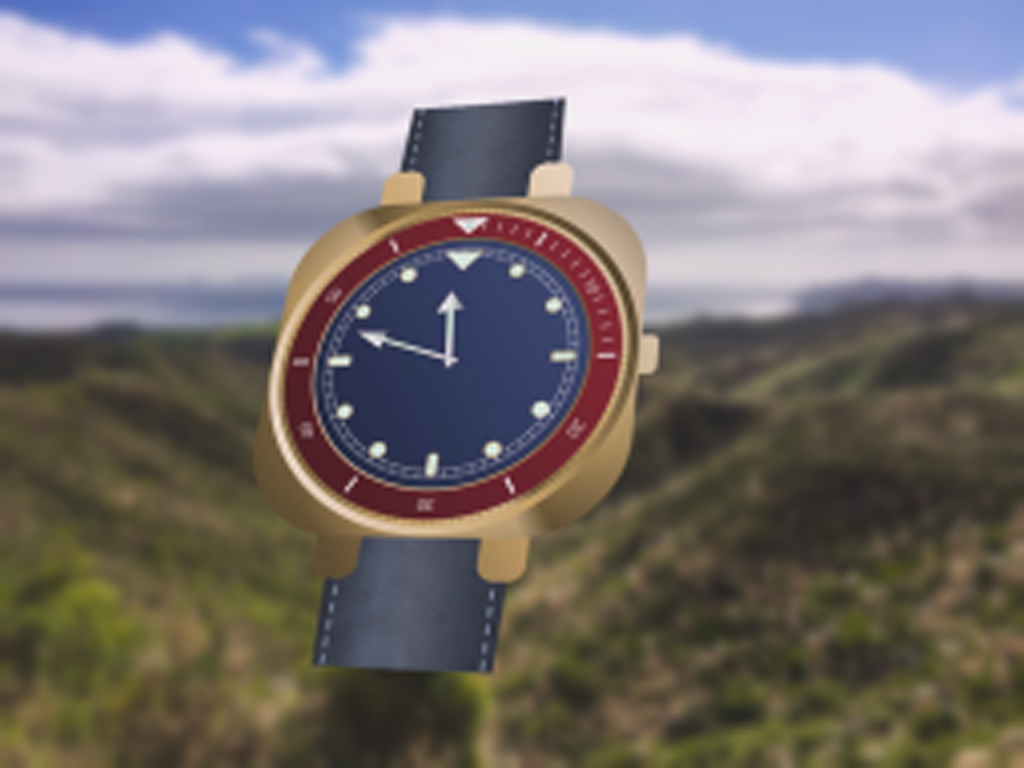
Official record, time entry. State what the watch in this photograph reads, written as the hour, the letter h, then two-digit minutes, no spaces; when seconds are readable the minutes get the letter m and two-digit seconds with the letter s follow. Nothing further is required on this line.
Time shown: 11h48
